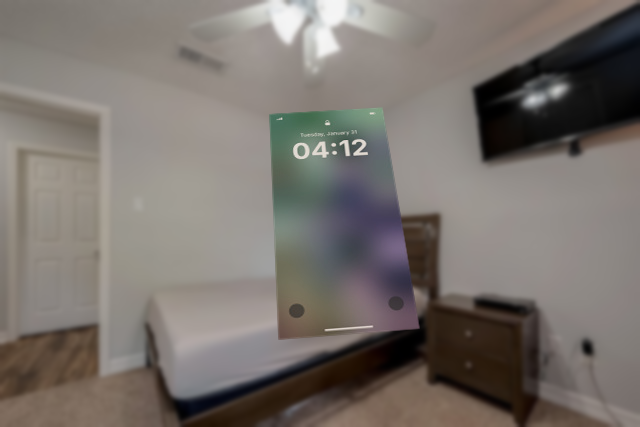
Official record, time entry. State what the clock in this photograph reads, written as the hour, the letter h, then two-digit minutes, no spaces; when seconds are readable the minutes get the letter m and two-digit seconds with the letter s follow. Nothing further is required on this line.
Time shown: 4h12
